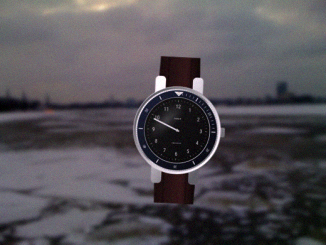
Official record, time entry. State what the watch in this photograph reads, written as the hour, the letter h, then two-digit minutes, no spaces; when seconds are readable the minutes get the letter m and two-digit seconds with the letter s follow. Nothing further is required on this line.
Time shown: 9h49
